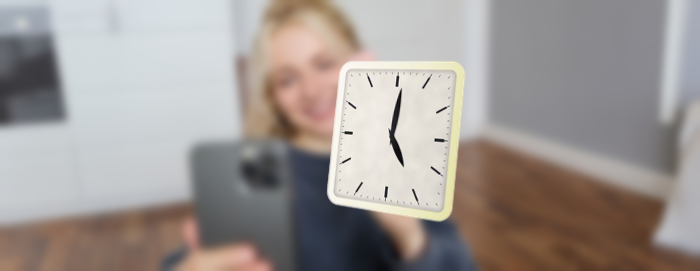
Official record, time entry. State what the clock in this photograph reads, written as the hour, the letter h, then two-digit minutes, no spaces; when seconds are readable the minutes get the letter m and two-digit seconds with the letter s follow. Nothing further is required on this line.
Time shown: 5h01
